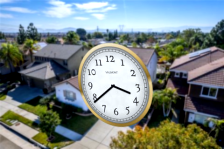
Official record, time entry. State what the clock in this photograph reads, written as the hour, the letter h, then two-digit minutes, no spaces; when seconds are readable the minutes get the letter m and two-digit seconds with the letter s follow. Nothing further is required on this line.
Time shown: 3h39
